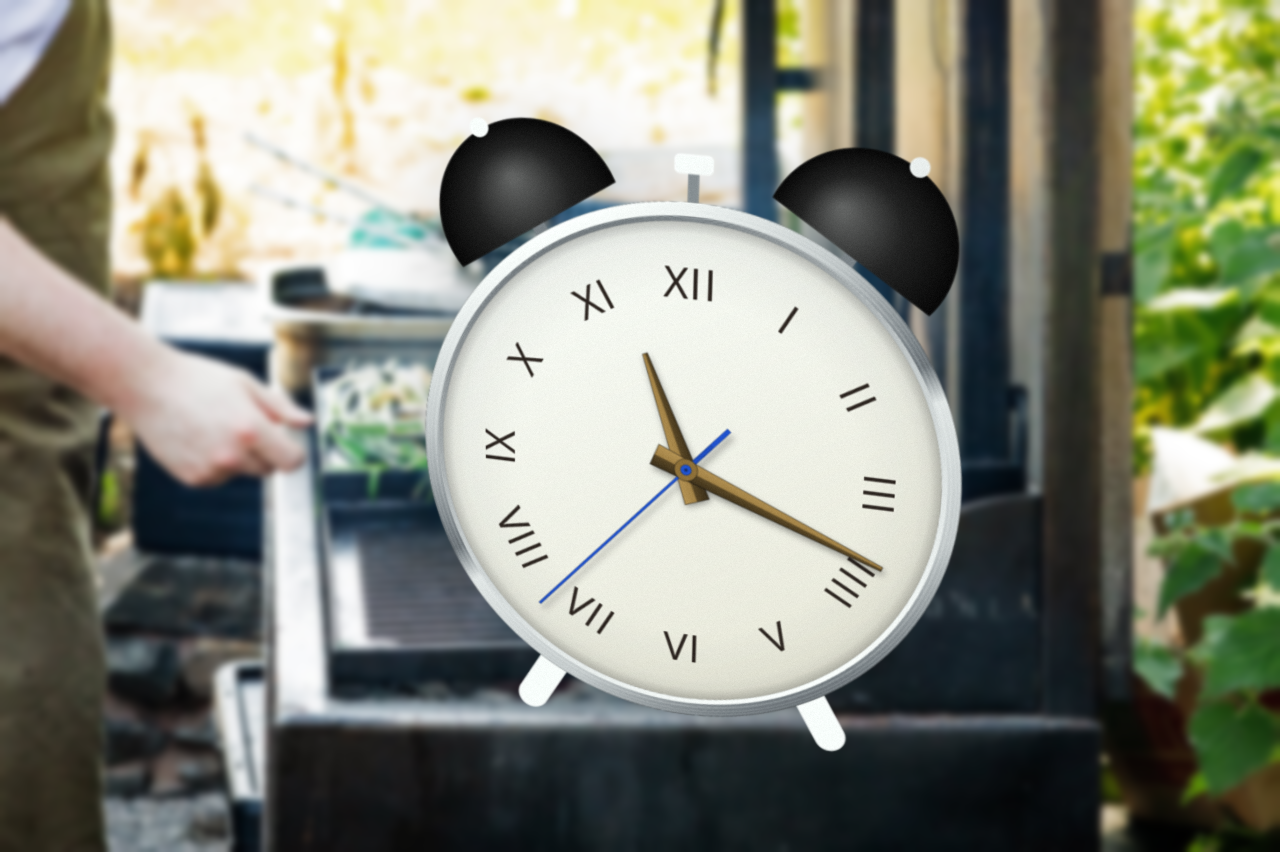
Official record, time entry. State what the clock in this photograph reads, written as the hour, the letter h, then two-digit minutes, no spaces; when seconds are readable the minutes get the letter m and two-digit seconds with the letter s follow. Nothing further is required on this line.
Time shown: 11h18m37s
